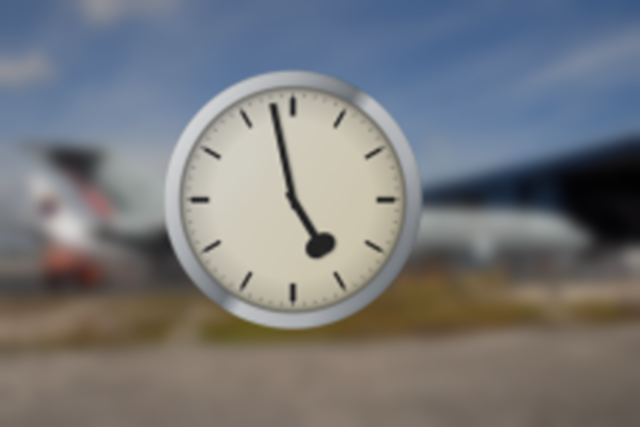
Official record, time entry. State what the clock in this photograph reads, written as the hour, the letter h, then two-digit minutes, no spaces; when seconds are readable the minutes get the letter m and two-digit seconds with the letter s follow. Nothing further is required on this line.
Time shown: 4h58
